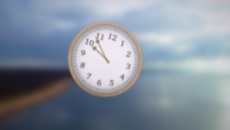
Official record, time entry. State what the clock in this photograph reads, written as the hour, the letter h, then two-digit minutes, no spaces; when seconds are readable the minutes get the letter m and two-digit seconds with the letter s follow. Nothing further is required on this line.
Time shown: 9h53
